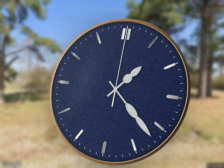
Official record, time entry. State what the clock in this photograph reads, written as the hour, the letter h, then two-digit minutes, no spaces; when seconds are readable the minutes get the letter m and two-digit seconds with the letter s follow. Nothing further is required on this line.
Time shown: 1h22m00s
